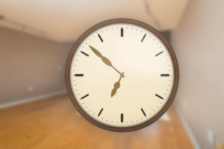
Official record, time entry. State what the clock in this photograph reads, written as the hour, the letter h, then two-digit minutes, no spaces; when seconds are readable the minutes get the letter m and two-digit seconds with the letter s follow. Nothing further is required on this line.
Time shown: 6h52
